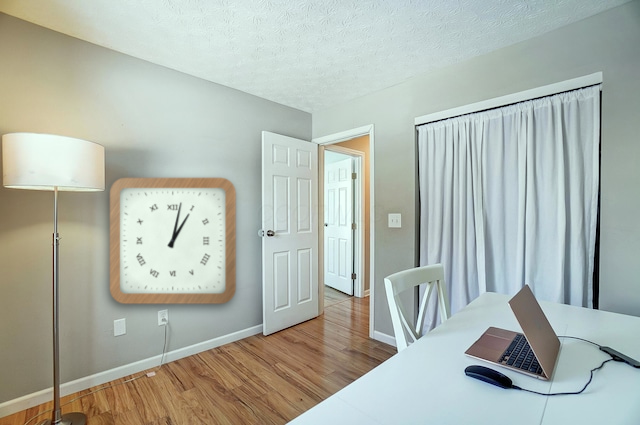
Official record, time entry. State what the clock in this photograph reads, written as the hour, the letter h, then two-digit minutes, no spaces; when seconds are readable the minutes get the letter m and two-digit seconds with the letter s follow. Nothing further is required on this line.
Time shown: 1h02
